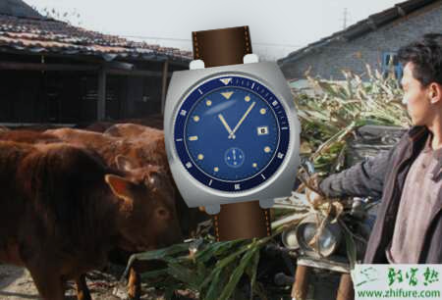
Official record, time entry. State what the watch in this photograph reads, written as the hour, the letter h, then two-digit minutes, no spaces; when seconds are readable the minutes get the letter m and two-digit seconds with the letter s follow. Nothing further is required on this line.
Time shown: 11h07
